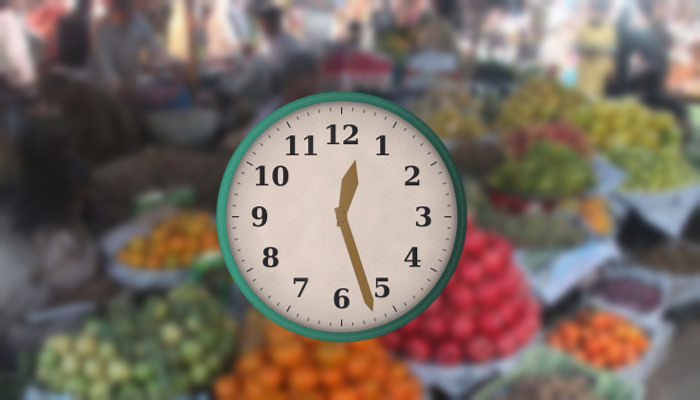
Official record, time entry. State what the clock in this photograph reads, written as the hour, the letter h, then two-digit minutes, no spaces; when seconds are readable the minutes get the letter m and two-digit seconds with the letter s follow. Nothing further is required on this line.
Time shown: 12h27
